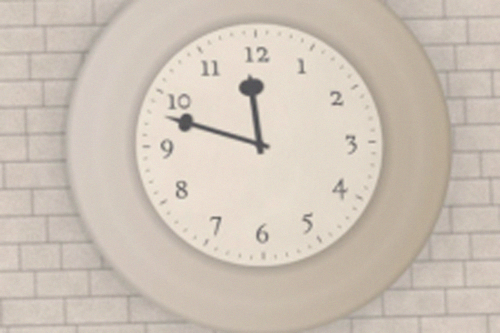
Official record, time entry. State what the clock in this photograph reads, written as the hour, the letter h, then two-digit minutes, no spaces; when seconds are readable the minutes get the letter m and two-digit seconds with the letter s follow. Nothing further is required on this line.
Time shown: 11h48
